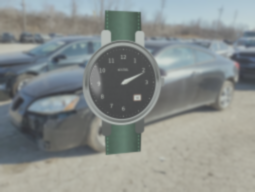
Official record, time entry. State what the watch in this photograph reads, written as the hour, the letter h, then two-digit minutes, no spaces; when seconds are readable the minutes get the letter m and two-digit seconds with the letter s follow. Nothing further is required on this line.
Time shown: 2h11
